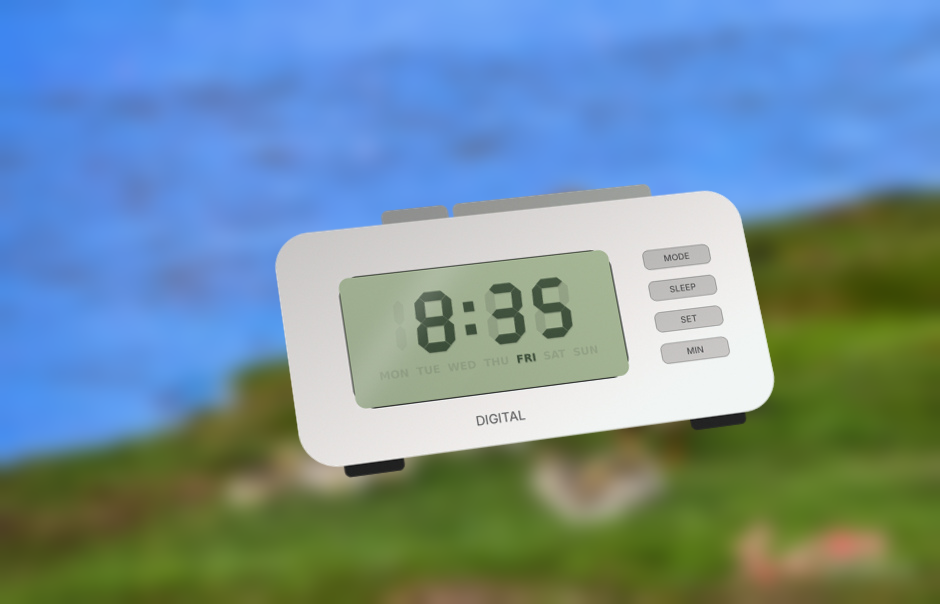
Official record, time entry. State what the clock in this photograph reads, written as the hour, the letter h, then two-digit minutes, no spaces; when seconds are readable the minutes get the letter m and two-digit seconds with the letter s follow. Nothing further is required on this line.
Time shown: 8h35
